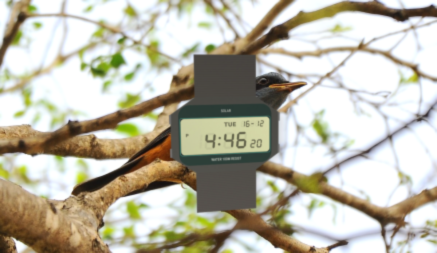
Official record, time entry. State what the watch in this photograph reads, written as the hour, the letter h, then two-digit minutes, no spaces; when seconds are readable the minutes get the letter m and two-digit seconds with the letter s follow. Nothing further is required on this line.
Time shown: 4h46
